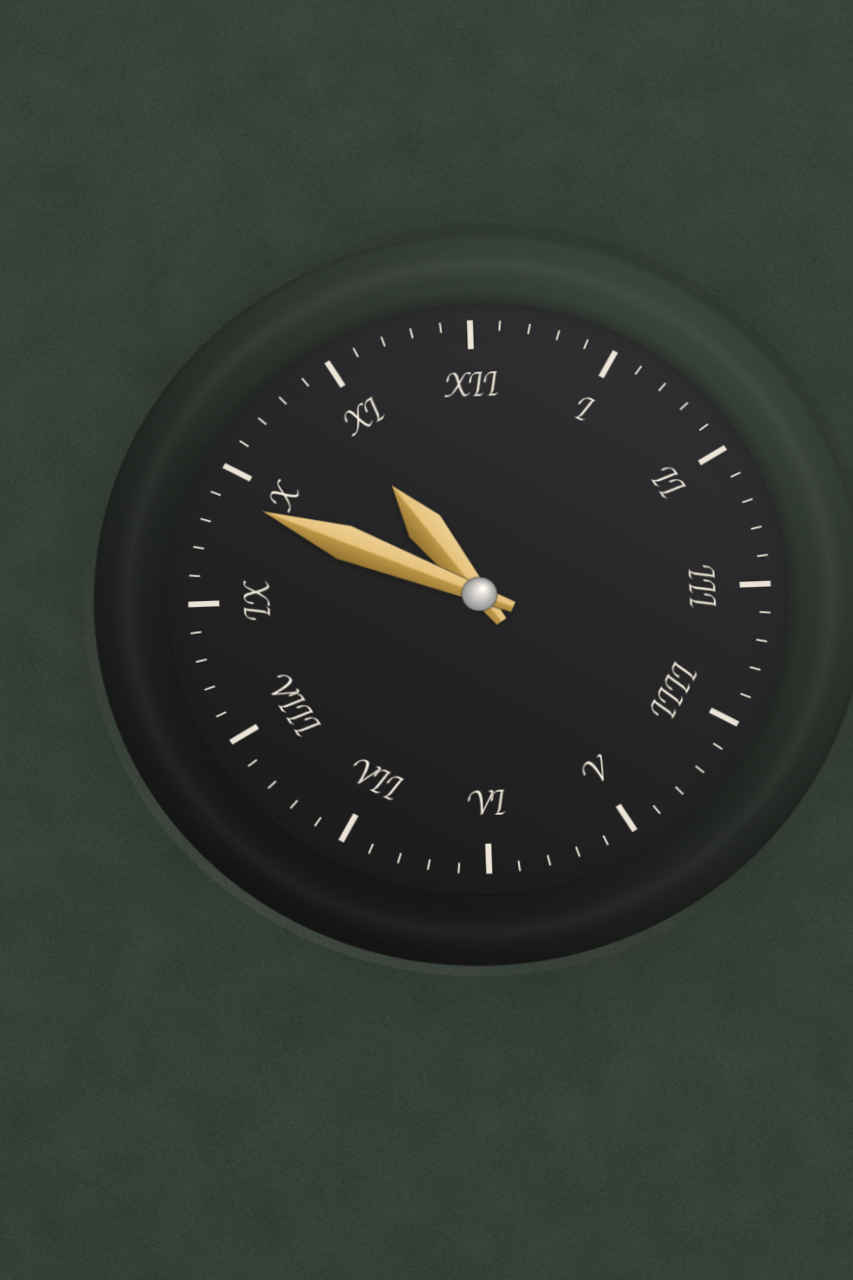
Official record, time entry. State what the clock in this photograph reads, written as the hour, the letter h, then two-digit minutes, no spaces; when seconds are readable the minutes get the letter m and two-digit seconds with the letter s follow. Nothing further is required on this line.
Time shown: 10h49
